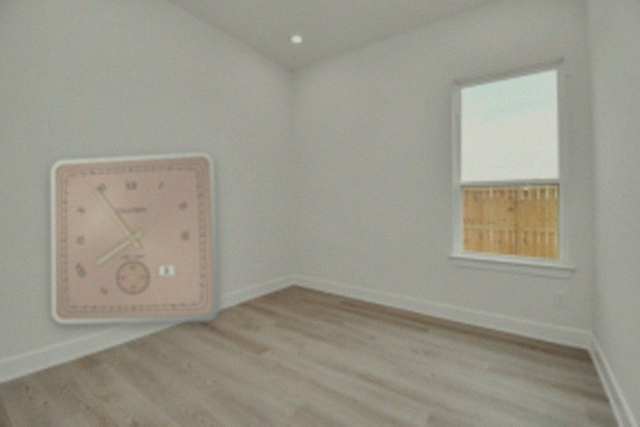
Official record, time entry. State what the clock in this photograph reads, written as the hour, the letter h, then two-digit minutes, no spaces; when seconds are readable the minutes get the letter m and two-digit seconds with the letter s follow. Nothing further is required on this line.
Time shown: 7h54
